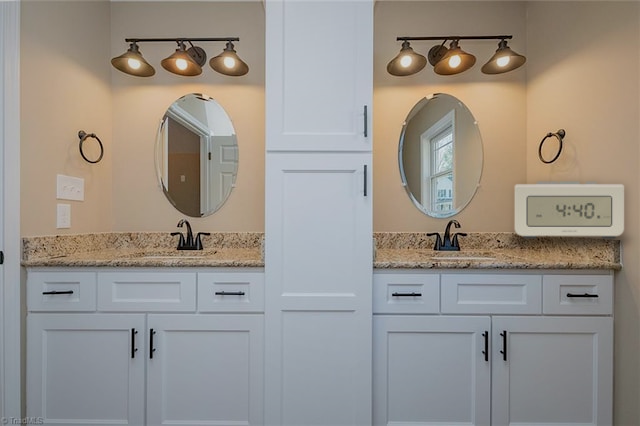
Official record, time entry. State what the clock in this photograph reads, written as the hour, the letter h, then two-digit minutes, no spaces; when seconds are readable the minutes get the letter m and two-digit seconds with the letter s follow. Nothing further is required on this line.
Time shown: 4h40
